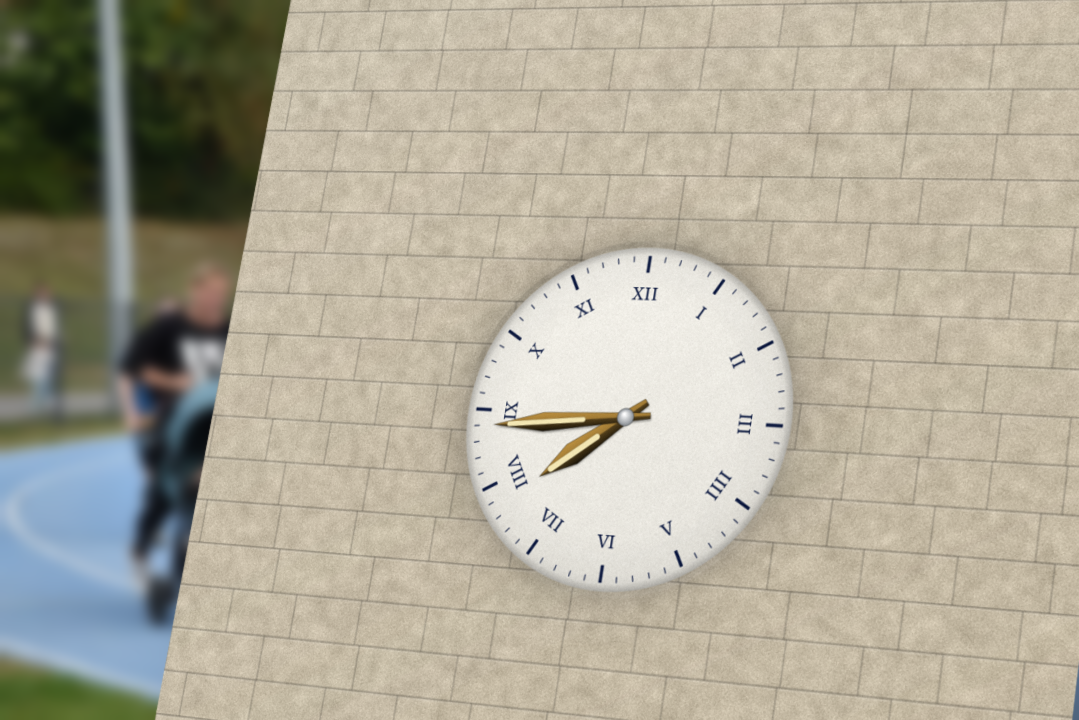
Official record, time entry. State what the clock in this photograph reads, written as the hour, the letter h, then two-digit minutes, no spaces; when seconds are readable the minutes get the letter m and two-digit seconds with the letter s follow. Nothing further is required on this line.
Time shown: 7h44
